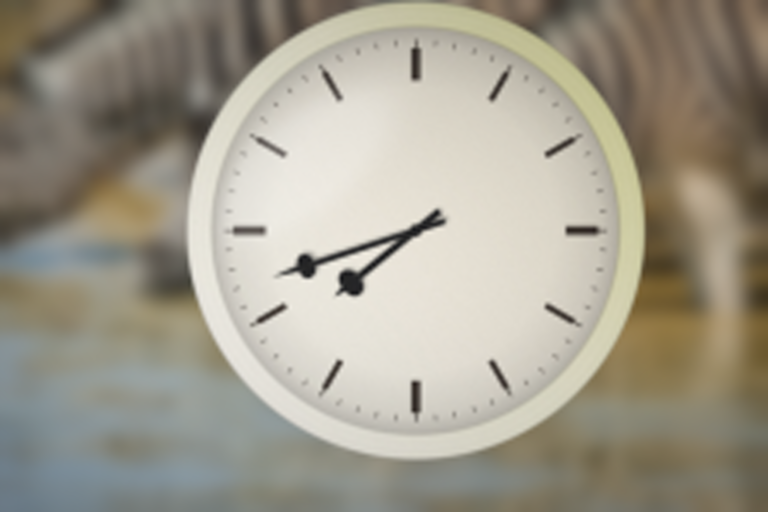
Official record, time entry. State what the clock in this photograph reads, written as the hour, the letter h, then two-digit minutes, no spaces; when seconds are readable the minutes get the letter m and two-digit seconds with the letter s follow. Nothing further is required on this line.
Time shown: 7h42
